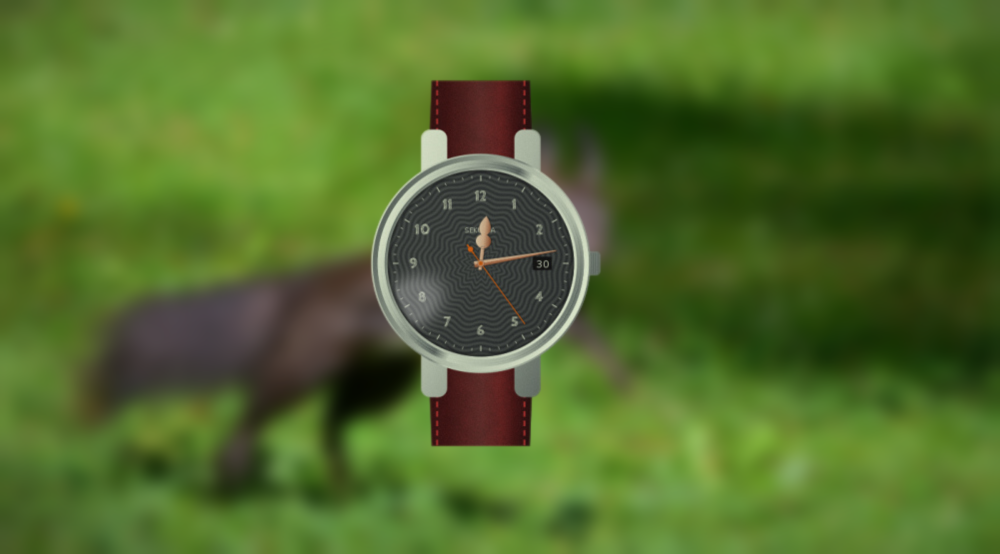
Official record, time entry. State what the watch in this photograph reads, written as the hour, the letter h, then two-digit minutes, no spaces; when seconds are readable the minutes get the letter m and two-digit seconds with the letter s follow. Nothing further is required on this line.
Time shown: 12h13m24s
